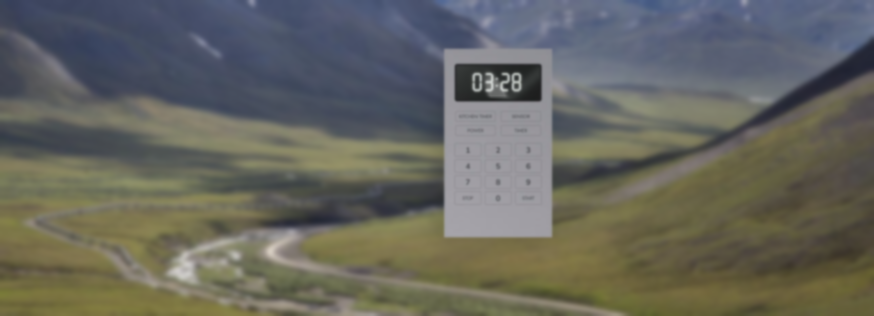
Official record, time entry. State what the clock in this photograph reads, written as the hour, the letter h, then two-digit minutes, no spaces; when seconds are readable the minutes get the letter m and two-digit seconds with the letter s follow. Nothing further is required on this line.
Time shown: 3h28
